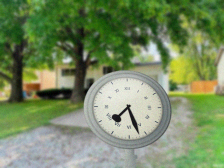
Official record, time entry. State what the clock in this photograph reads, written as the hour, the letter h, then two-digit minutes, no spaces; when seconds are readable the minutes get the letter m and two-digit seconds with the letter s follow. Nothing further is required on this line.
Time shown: 7h27
